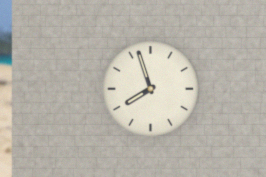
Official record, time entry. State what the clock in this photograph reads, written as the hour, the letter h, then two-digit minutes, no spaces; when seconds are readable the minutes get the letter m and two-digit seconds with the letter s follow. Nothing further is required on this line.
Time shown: 7h57
